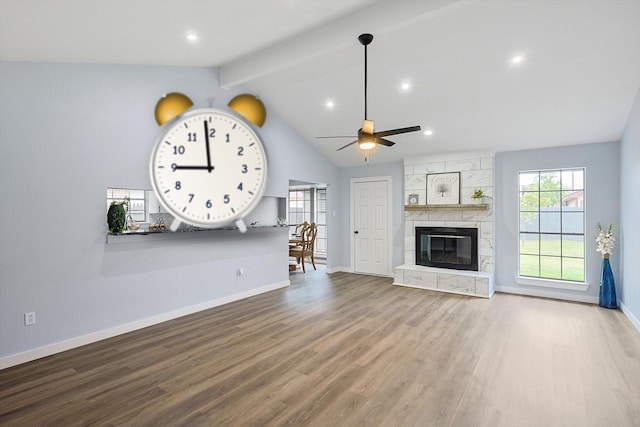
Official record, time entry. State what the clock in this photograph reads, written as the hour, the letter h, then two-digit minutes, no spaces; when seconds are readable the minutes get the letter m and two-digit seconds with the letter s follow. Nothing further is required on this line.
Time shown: 8h59
